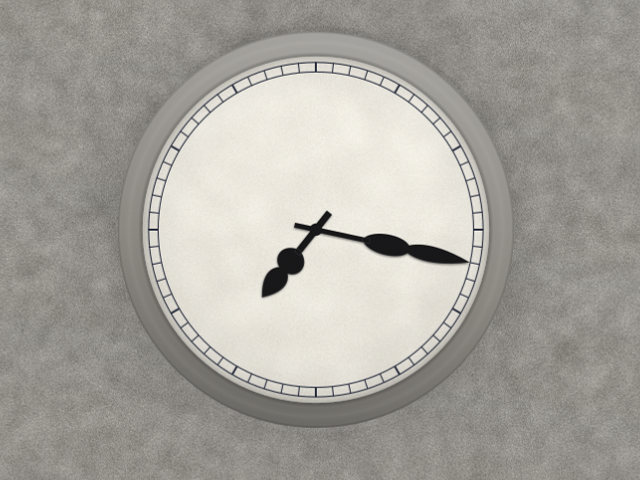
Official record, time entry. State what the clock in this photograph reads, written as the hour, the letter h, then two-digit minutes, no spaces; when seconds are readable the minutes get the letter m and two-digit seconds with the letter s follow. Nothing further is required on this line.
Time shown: 7h17
